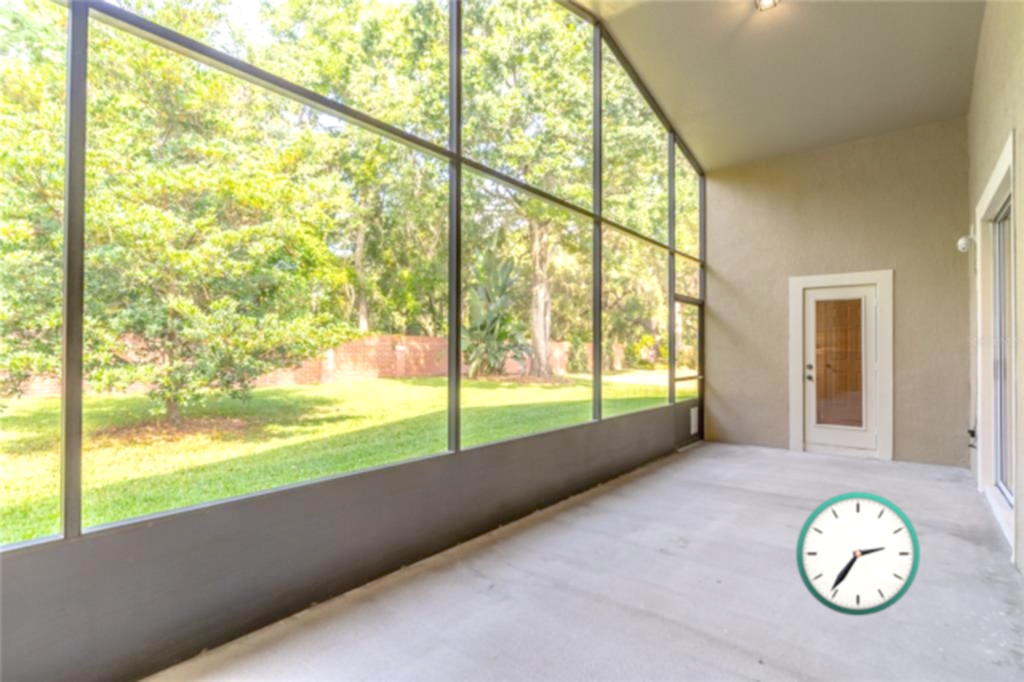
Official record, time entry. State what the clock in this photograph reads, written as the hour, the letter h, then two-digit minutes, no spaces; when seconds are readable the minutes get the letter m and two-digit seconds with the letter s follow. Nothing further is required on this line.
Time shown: 2h36
